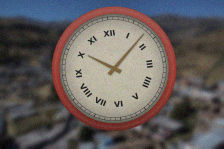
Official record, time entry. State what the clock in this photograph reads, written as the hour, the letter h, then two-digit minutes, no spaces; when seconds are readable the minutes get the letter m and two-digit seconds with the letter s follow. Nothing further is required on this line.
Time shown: 10h08
